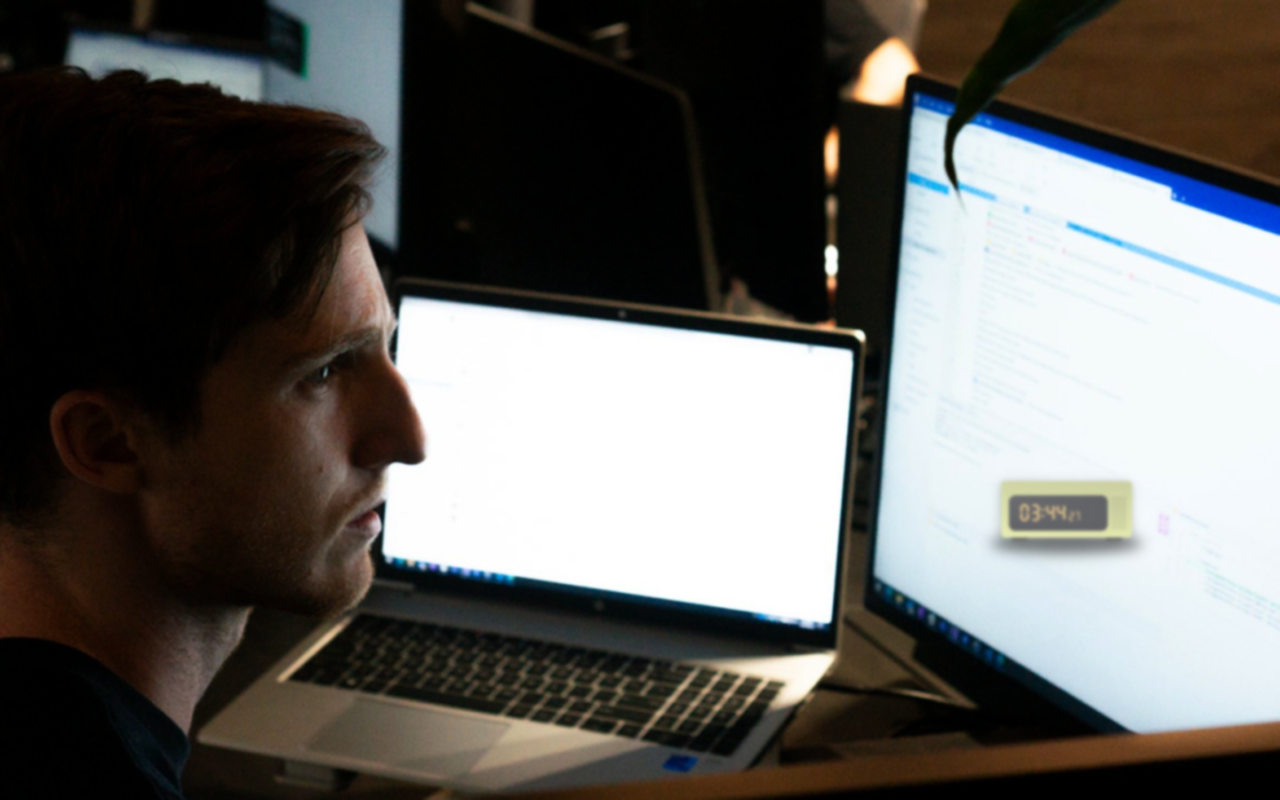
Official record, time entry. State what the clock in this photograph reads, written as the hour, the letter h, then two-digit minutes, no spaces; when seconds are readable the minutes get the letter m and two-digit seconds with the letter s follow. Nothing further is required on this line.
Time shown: 3h44
